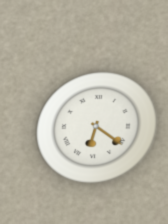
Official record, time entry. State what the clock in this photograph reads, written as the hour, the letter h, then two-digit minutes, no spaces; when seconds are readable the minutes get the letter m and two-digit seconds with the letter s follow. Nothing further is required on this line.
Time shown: 6h21
